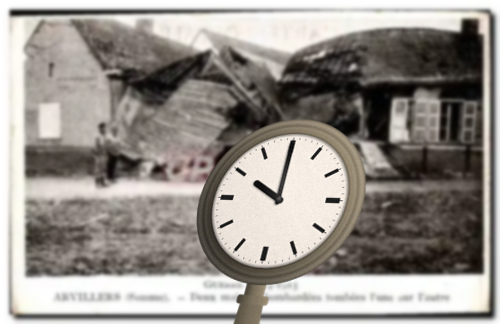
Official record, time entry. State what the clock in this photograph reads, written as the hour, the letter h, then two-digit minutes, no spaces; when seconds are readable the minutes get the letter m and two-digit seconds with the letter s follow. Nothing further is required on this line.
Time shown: 10h00
